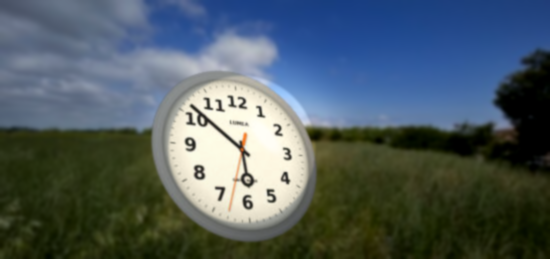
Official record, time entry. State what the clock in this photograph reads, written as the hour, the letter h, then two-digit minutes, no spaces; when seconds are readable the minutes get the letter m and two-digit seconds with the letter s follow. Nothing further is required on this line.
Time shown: 5h51m33s
